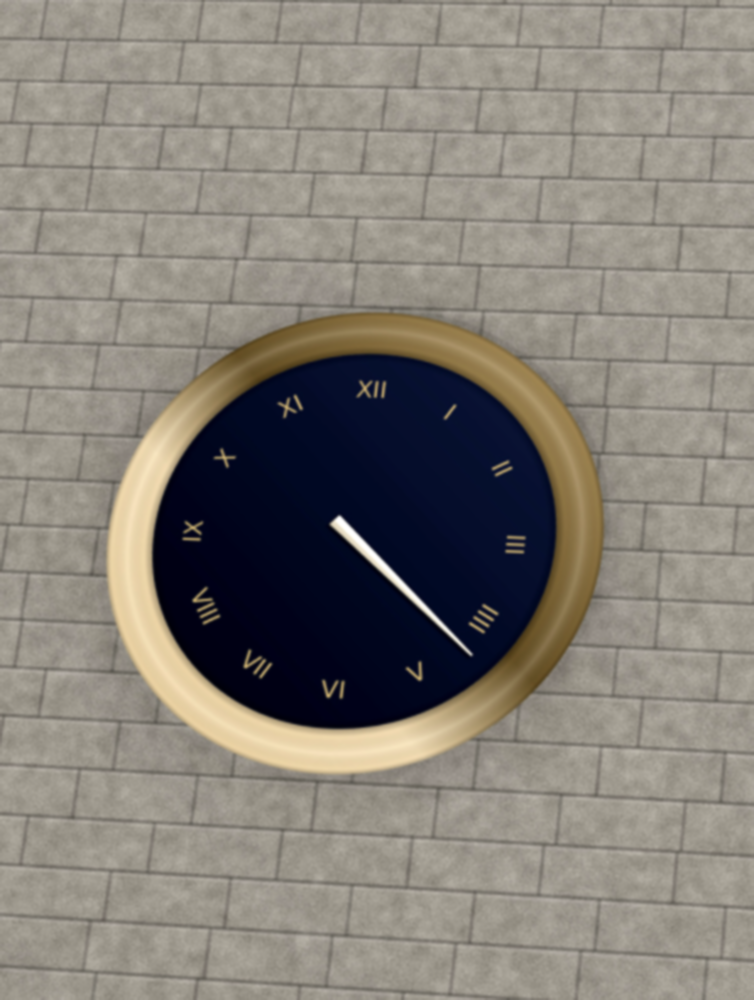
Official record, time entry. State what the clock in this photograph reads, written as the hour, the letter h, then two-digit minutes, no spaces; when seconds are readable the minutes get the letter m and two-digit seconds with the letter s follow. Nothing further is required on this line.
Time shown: 4h22
